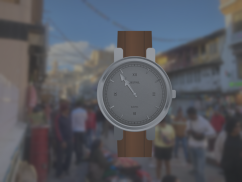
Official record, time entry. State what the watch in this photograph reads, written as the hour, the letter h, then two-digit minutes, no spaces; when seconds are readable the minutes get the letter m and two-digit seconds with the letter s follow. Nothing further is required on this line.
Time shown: 10h54
